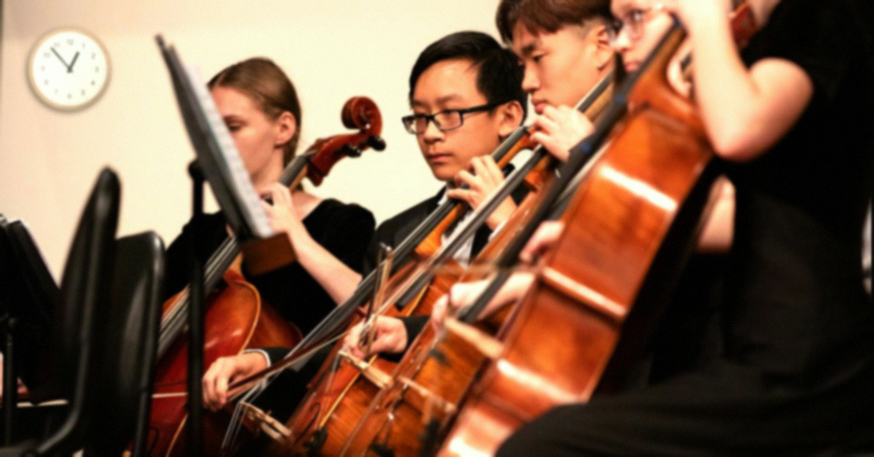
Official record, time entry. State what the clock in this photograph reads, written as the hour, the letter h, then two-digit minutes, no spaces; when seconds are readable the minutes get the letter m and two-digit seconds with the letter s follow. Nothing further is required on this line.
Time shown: 12h53
